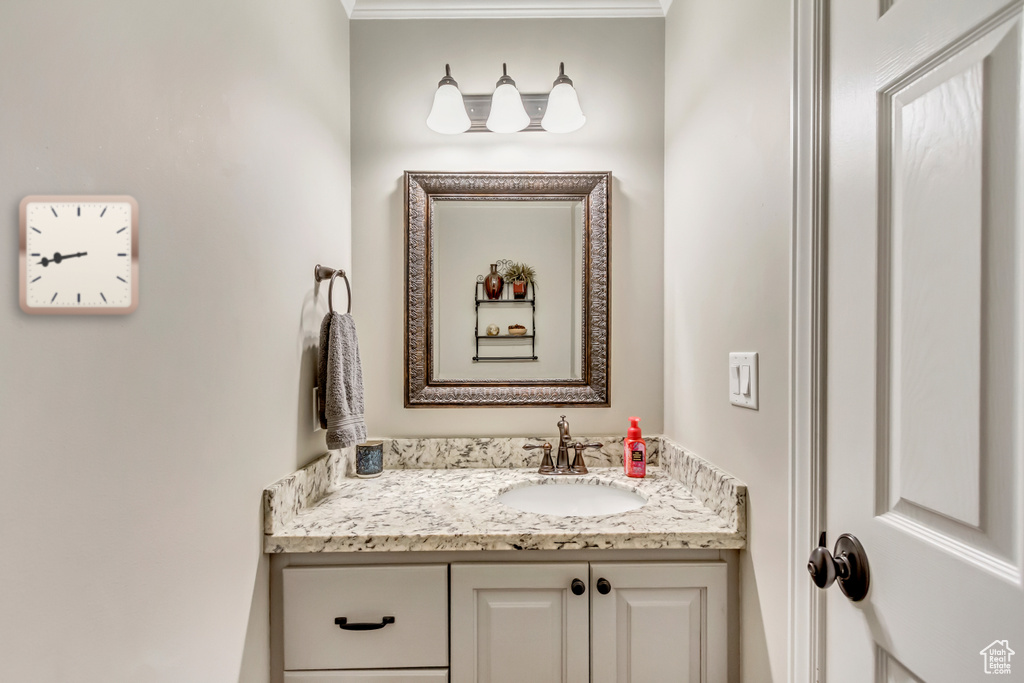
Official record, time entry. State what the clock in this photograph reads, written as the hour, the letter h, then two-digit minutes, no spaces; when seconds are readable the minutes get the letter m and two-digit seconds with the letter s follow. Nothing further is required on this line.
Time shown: 8h43
